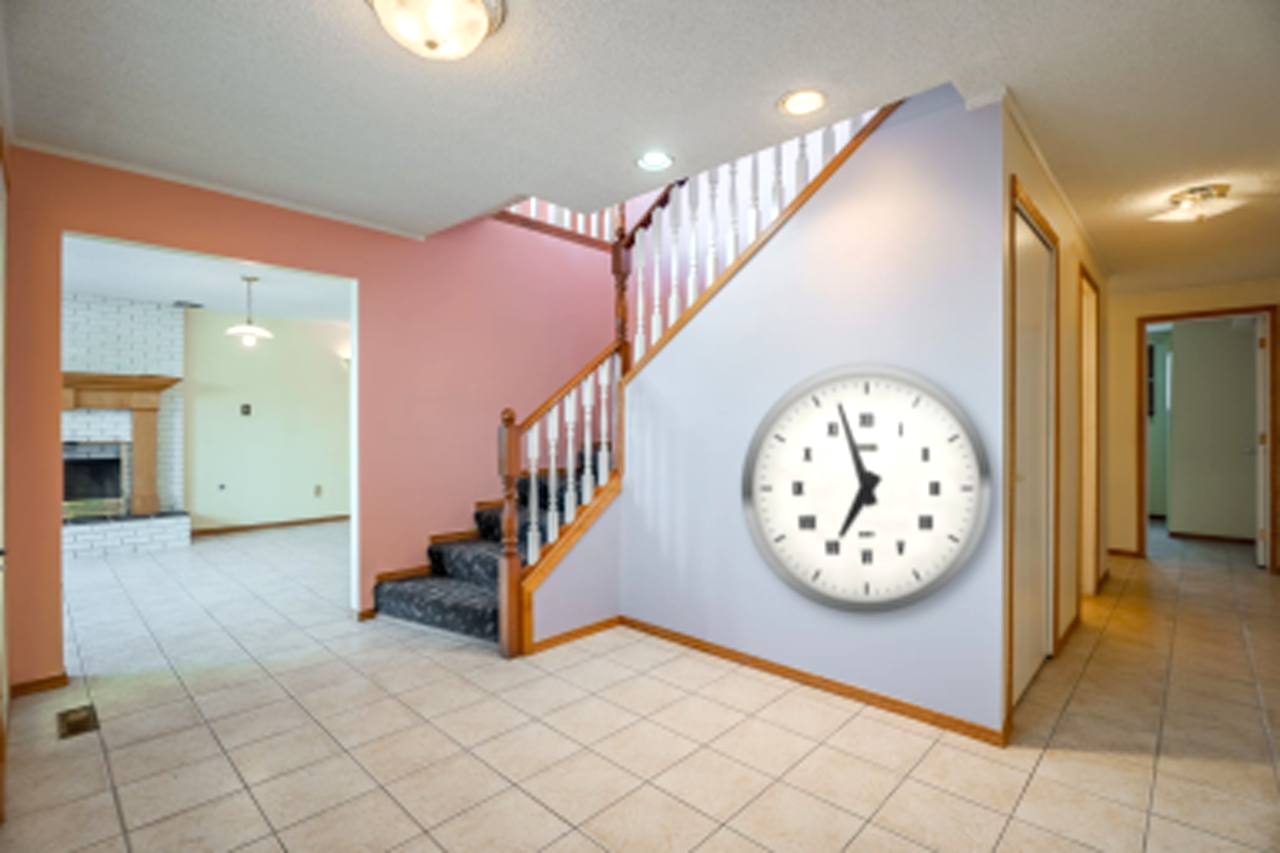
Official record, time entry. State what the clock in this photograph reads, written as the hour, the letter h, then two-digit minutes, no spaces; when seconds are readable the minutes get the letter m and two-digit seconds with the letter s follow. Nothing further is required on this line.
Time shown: 6h57
